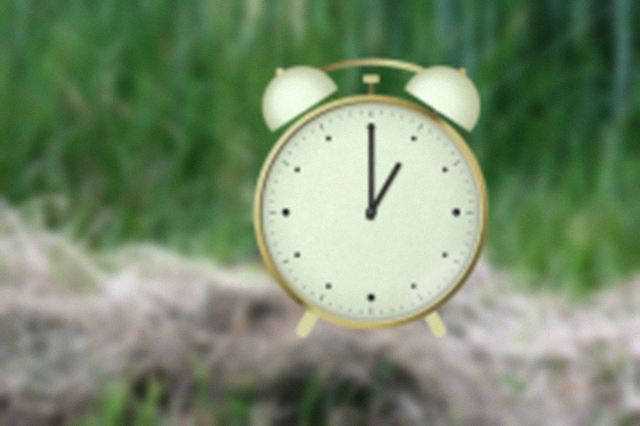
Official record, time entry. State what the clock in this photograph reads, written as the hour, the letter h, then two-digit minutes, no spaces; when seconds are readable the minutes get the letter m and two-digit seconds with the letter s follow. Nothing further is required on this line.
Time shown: 1h00
